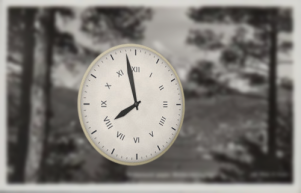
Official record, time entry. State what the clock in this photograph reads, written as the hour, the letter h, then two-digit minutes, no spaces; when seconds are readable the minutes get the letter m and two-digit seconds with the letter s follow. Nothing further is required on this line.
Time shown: 7h58
